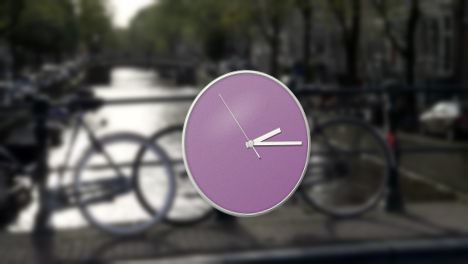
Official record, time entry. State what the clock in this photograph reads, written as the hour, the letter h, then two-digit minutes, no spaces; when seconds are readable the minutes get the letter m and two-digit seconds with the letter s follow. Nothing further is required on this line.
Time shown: 2h14m54s
